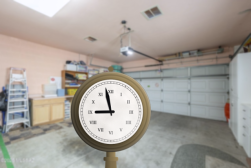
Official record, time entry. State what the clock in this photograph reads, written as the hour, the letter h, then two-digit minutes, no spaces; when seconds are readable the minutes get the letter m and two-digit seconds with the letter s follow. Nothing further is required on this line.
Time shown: 8h58
